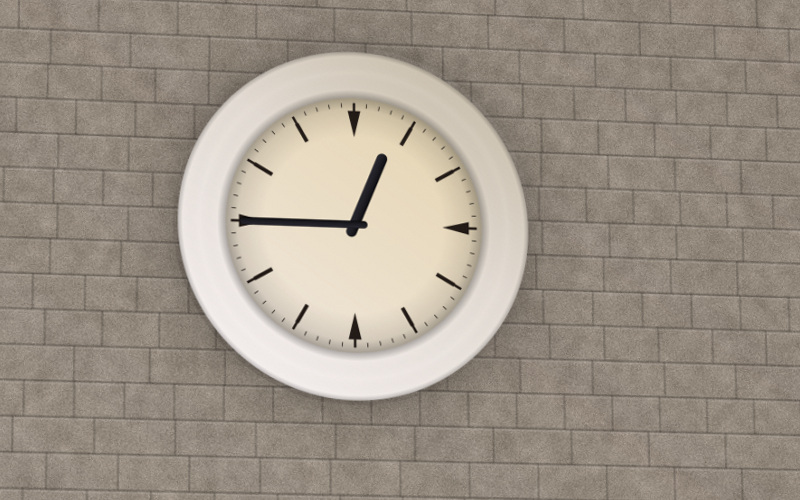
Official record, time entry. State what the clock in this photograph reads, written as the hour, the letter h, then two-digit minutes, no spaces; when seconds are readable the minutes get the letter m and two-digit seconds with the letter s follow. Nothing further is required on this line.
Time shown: 12h45
